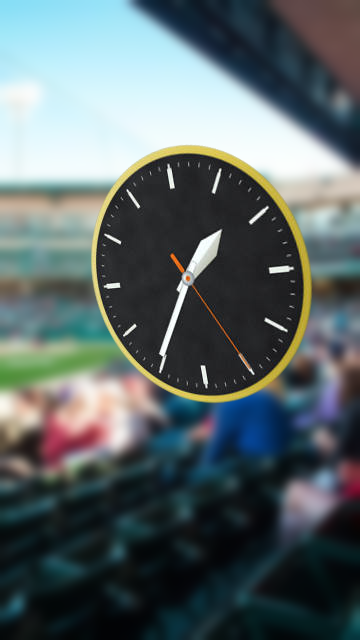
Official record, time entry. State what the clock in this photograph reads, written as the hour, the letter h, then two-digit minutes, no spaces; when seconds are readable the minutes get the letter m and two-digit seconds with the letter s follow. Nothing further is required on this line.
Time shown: 1h35m25s
